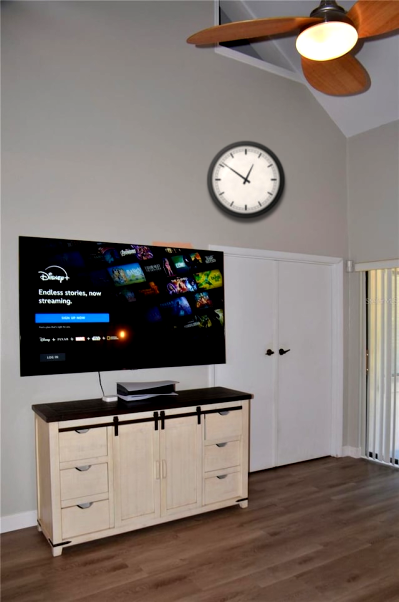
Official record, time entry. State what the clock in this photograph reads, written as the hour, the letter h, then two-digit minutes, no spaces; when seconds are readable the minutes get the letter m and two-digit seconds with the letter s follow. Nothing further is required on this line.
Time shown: 12h51
